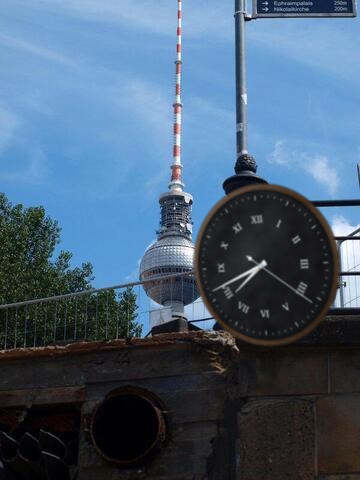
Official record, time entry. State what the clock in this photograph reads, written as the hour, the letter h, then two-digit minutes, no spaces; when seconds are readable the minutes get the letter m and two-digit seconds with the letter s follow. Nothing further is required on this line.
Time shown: 7h41m21s
